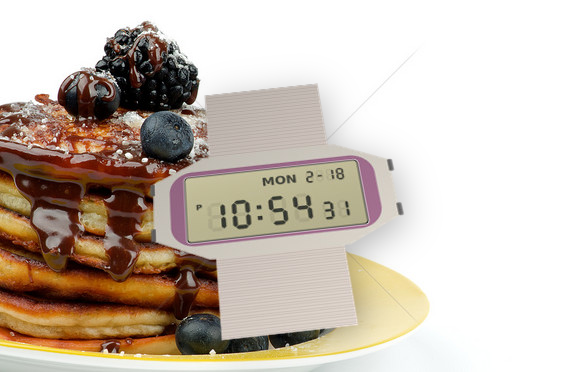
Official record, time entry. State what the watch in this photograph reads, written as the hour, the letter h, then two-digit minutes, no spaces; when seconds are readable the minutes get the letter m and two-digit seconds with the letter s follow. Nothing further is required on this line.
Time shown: 10h54m31s
